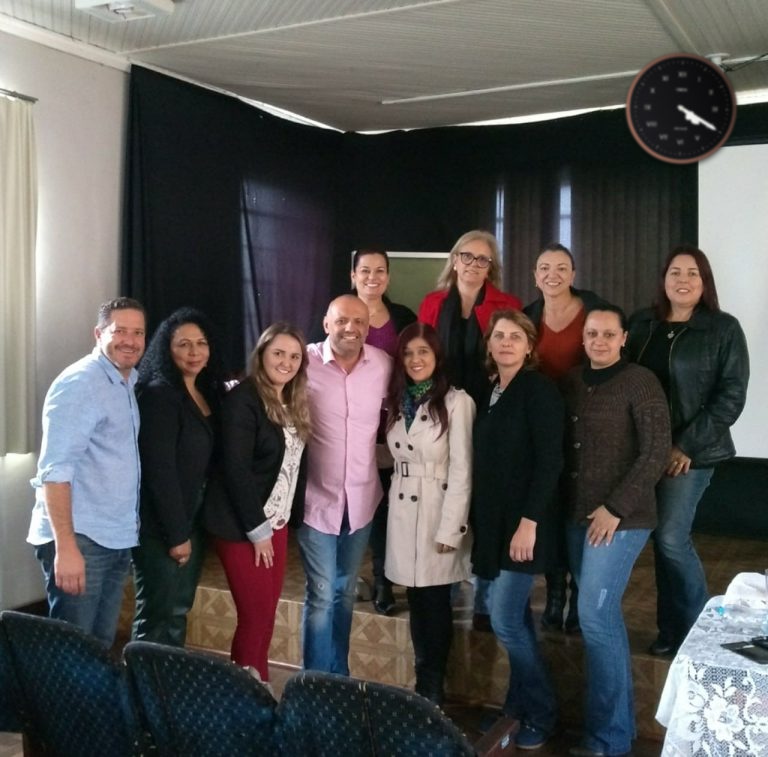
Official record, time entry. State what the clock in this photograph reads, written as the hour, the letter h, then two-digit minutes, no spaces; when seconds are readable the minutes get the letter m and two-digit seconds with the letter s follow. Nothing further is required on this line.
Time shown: 4h20
